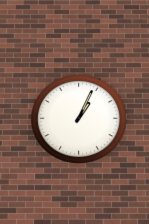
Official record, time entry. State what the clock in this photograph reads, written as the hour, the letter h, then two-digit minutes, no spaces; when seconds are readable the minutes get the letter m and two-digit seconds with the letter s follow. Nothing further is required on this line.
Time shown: 1h04
